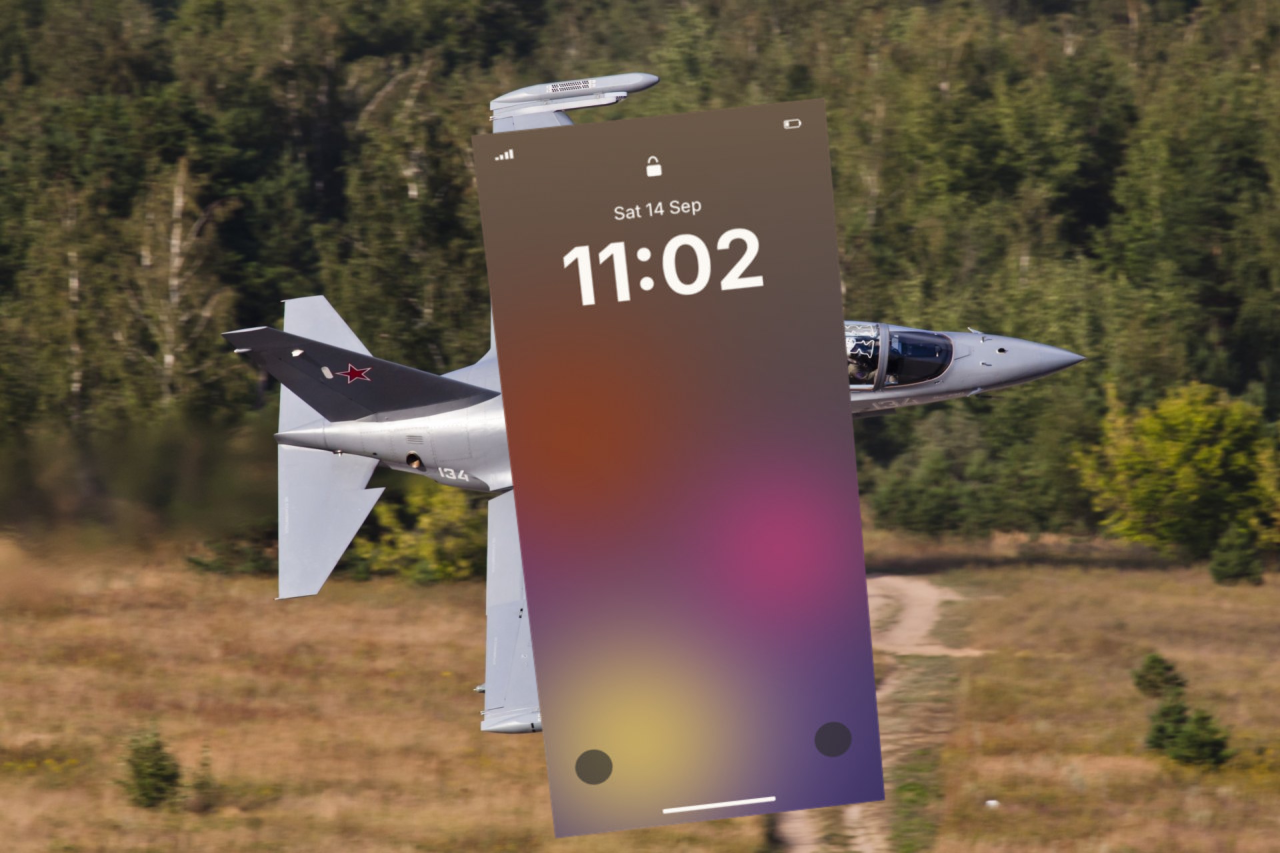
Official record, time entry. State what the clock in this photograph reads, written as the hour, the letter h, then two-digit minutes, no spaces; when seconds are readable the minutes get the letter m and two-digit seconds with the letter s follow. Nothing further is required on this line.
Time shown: 11h02
